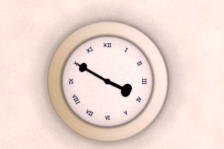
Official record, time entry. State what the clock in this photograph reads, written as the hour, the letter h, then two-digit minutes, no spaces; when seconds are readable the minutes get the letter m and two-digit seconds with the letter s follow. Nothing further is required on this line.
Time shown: 3h50
